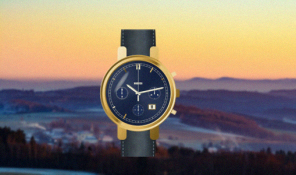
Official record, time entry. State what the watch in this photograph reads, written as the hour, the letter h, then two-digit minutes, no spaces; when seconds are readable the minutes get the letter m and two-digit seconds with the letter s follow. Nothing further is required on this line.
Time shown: 10h13
